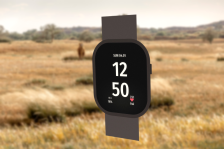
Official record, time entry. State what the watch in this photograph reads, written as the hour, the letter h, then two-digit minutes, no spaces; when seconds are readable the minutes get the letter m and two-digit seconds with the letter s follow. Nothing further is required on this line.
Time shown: 12h50
